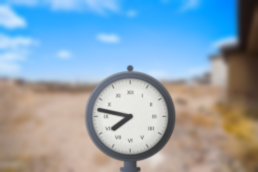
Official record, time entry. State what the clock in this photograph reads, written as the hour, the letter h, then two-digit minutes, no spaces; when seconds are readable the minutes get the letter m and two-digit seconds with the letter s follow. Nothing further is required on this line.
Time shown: 7h47
